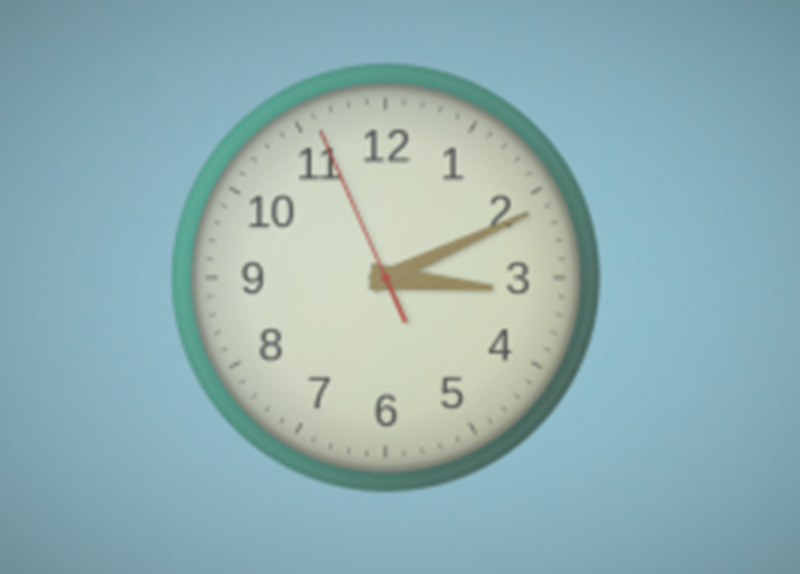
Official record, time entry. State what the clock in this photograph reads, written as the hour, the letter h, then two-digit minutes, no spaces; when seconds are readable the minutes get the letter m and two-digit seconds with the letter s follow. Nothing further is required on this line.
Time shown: 3h10m56s
